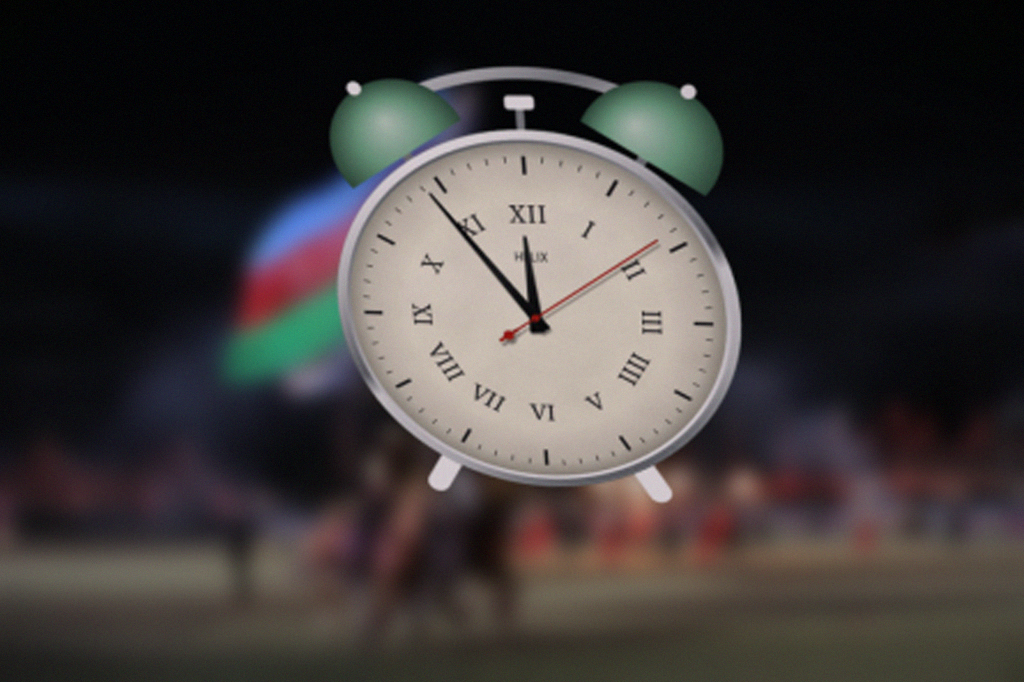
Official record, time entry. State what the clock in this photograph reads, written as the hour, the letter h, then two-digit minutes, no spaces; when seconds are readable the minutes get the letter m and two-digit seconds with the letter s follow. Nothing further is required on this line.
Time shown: 11h54m09s
